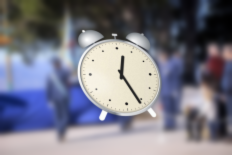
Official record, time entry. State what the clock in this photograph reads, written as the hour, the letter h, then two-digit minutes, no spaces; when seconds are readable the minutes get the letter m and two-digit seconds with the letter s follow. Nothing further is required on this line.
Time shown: 12h26
